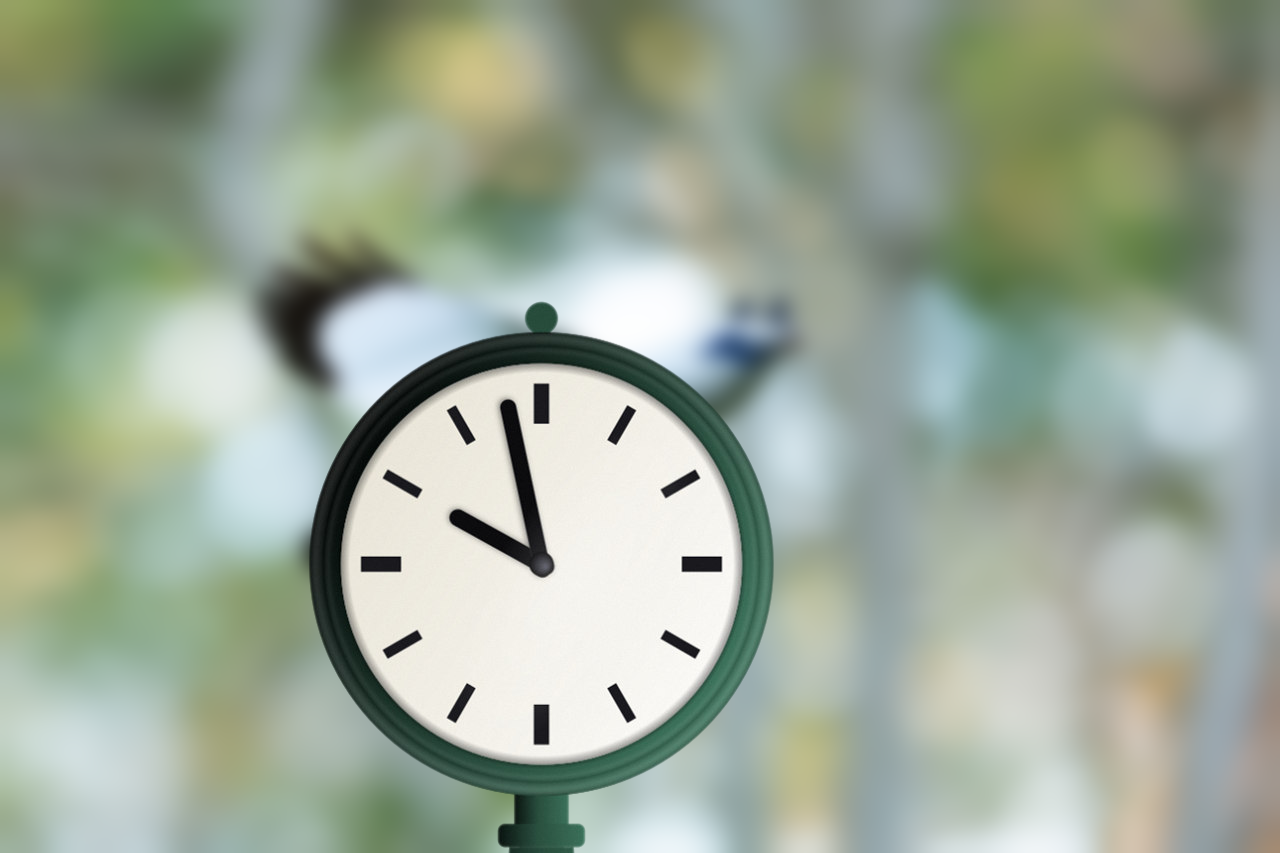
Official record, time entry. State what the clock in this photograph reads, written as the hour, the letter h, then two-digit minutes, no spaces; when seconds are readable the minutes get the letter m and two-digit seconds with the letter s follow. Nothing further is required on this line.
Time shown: 9h58
